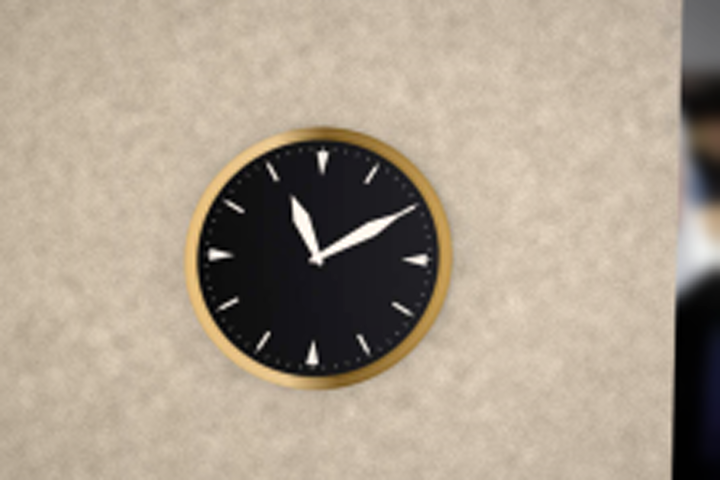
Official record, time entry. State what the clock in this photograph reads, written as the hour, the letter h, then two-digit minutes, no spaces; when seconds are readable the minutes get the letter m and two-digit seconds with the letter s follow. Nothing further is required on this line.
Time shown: 11h10
